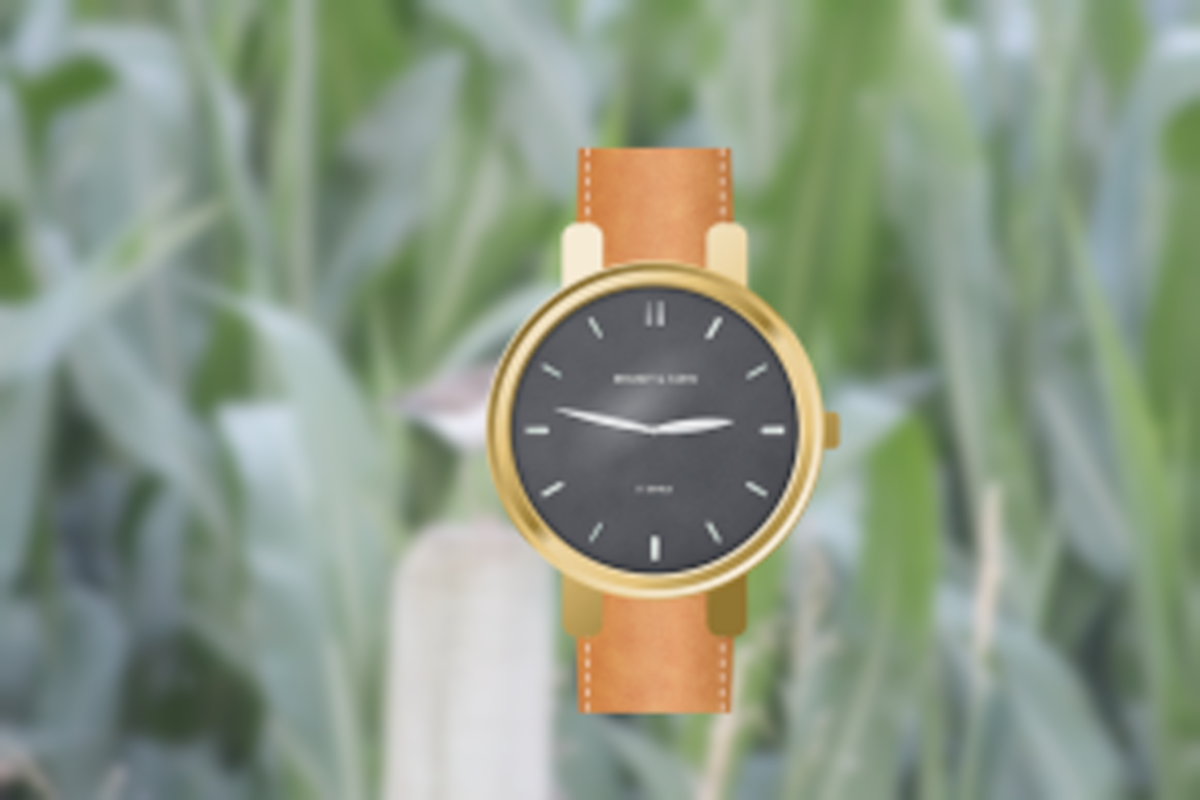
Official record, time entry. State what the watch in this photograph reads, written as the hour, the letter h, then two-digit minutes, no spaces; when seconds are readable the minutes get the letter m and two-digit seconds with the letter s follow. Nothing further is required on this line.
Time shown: 2h47
